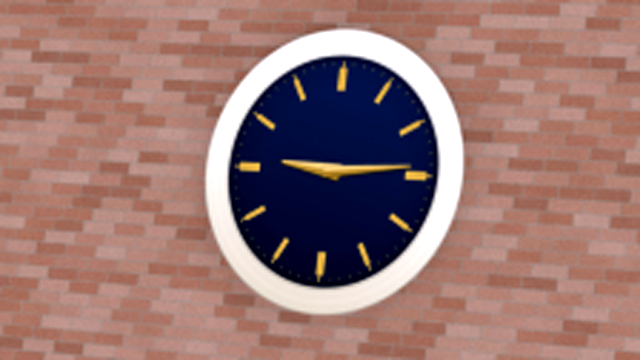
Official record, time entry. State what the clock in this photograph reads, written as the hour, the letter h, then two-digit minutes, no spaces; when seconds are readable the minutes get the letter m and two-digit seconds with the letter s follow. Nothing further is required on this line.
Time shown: 9h14
